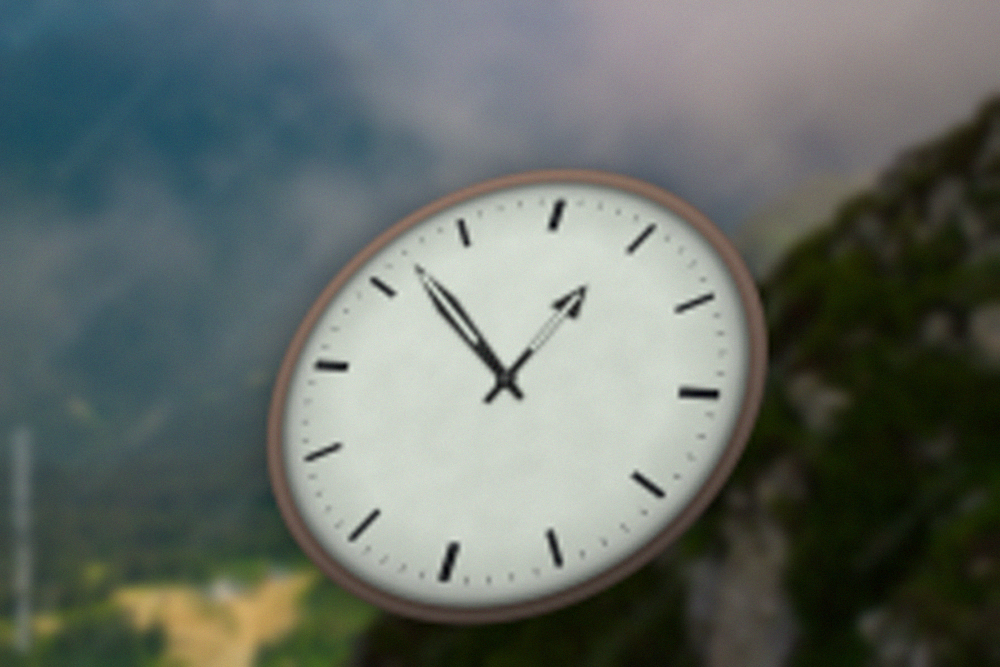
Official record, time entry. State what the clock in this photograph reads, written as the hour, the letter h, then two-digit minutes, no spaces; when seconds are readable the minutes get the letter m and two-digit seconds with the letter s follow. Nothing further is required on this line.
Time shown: 12h52
